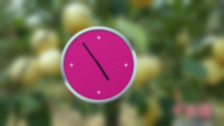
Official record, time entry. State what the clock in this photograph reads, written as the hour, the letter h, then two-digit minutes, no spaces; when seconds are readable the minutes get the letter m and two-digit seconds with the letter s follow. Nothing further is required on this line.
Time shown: 4h54
